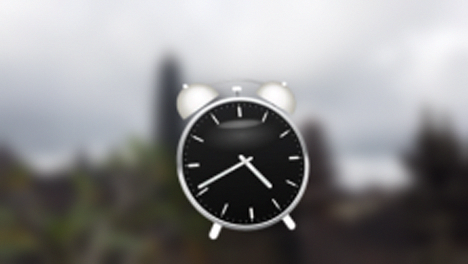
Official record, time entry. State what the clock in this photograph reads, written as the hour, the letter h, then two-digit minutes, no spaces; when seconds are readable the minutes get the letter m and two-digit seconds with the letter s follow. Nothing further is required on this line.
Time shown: 4h41
